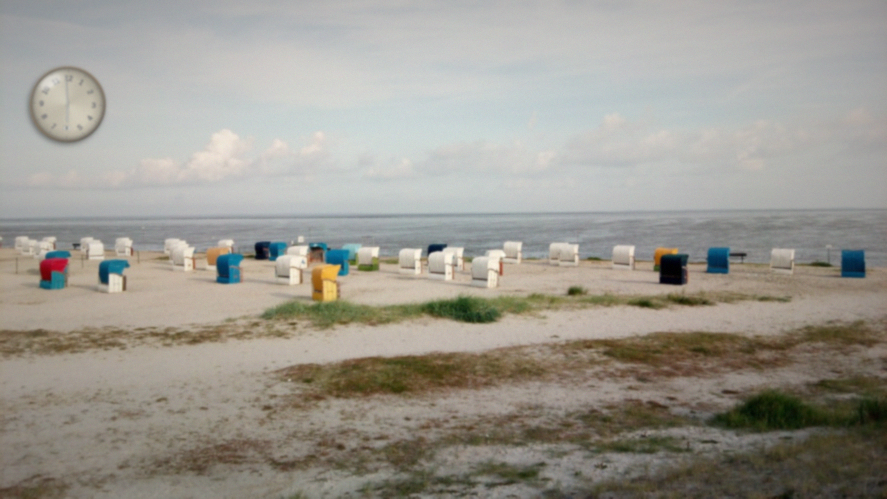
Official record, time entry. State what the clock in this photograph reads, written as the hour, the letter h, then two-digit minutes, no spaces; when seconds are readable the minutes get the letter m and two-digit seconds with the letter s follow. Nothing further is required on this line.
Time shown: 5h59
